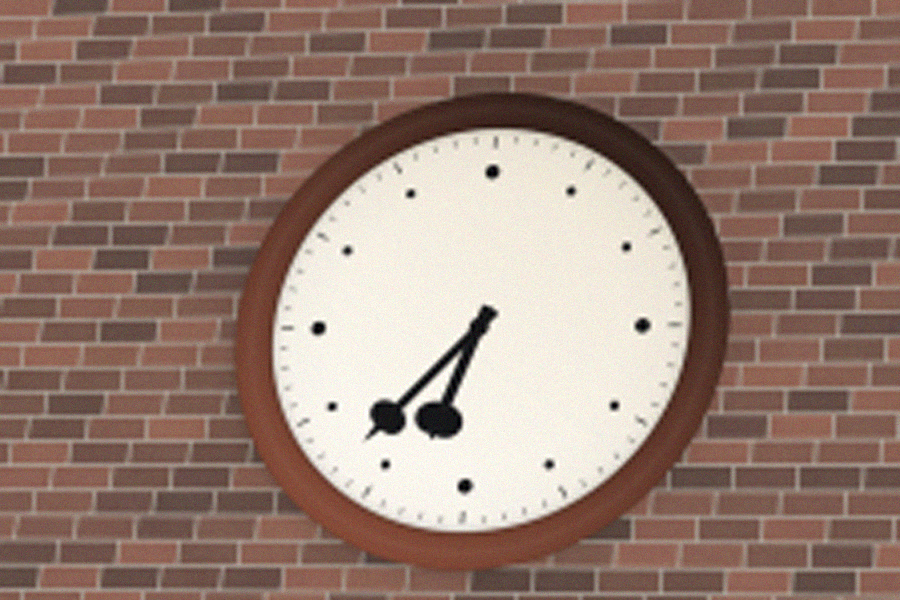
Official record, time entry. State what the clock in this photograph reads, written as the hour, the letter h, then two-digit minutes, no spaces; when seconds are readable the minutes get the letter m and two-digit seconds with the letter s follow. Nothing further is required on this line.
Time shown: 6h37
